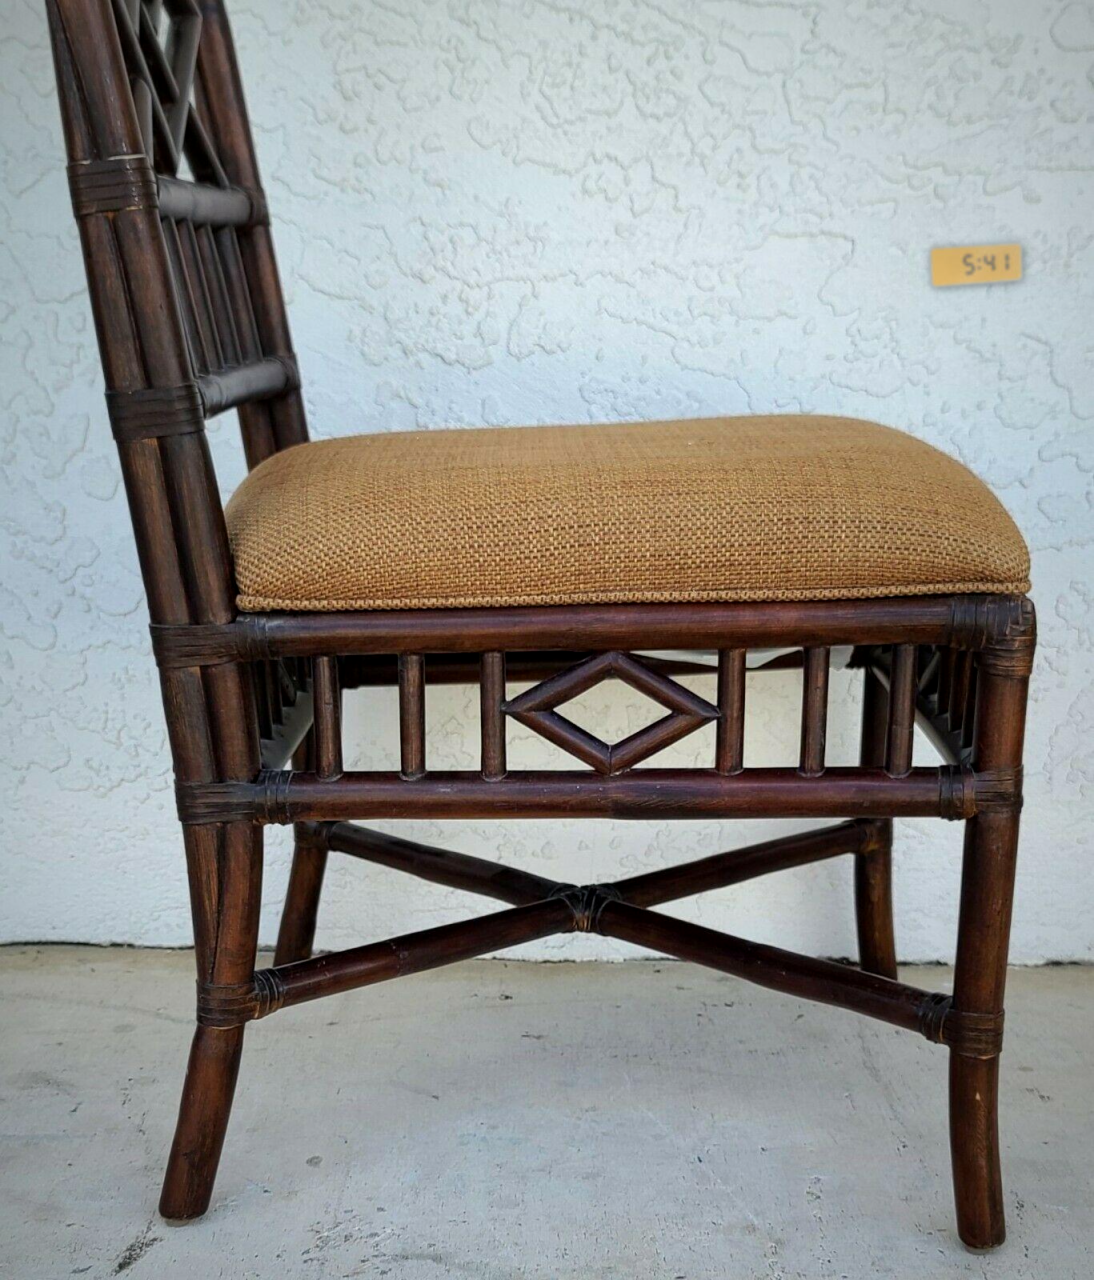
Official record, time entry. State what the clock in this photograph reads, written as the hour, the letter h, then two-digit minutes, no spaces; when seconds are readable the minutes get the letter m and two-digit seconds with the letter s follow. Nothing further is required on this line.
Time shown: 5h41
